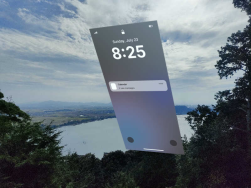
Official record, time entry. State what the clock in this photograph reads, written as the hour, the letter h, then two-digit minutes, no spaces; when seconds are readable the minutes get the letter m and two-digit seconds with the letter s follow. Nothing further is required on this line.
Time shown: 8h25
